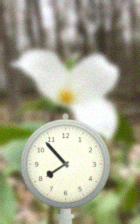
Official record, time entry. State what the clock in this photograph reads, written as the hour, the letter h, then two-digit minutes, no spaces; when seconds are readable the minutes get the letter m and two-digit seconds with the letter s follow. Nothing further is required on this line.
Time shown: 7h53
